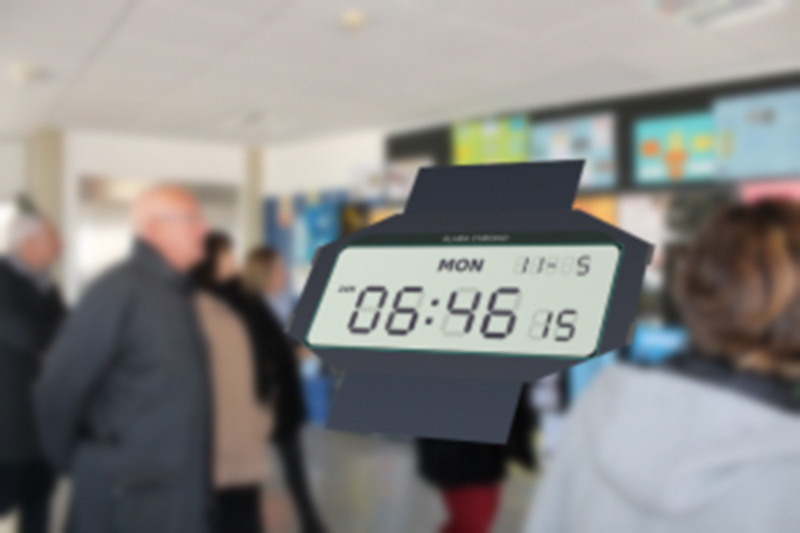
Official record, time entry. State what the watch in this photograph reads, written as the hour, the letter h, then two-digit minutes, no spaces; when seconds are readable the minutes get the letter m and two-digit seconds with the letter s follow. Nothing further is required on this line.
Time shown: 6h46m15s
